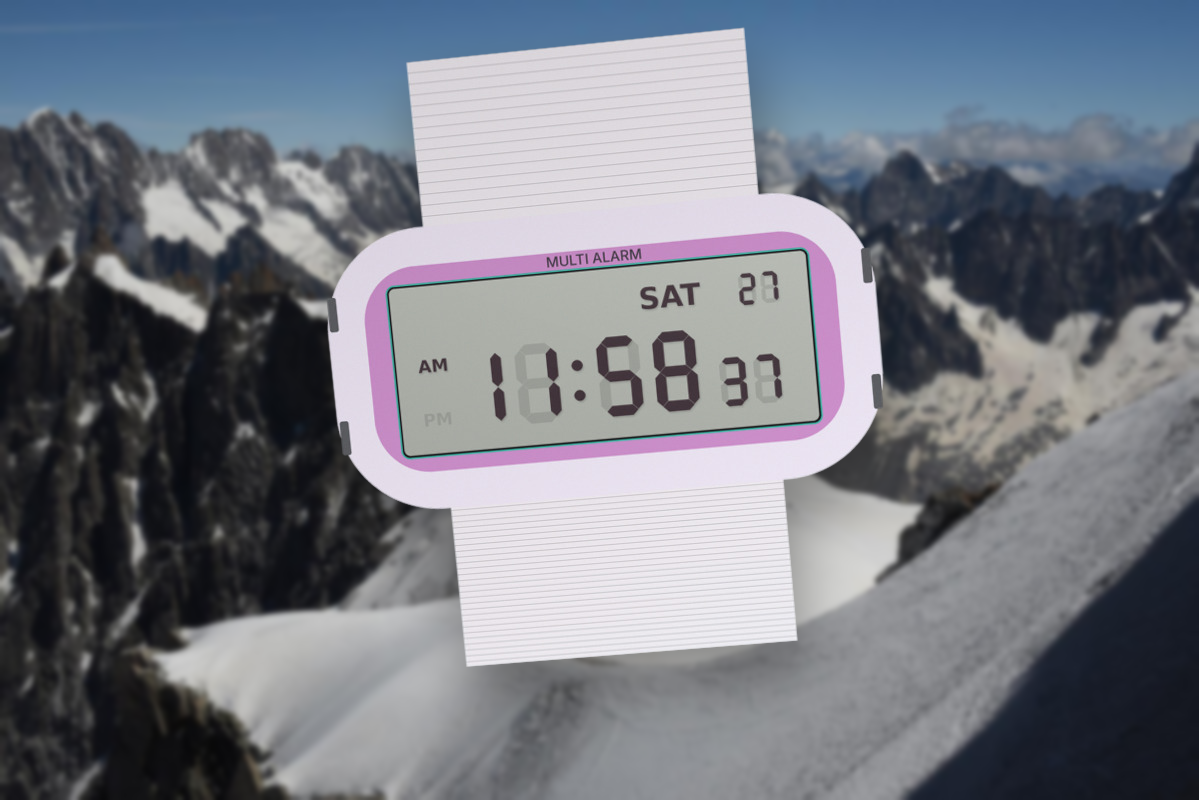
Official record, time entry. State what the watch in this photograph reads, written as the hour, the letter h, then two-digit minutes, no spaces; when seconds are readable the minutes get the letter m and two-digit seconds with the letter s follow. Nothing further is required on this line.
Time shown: 11h58m37s
